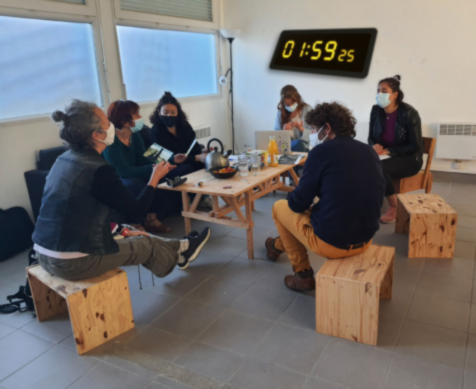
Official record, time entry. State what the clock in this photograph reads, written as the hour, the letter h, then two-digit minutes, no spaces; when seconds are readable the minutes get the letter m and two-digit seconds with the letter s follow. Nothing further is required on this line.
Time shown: 1h59
